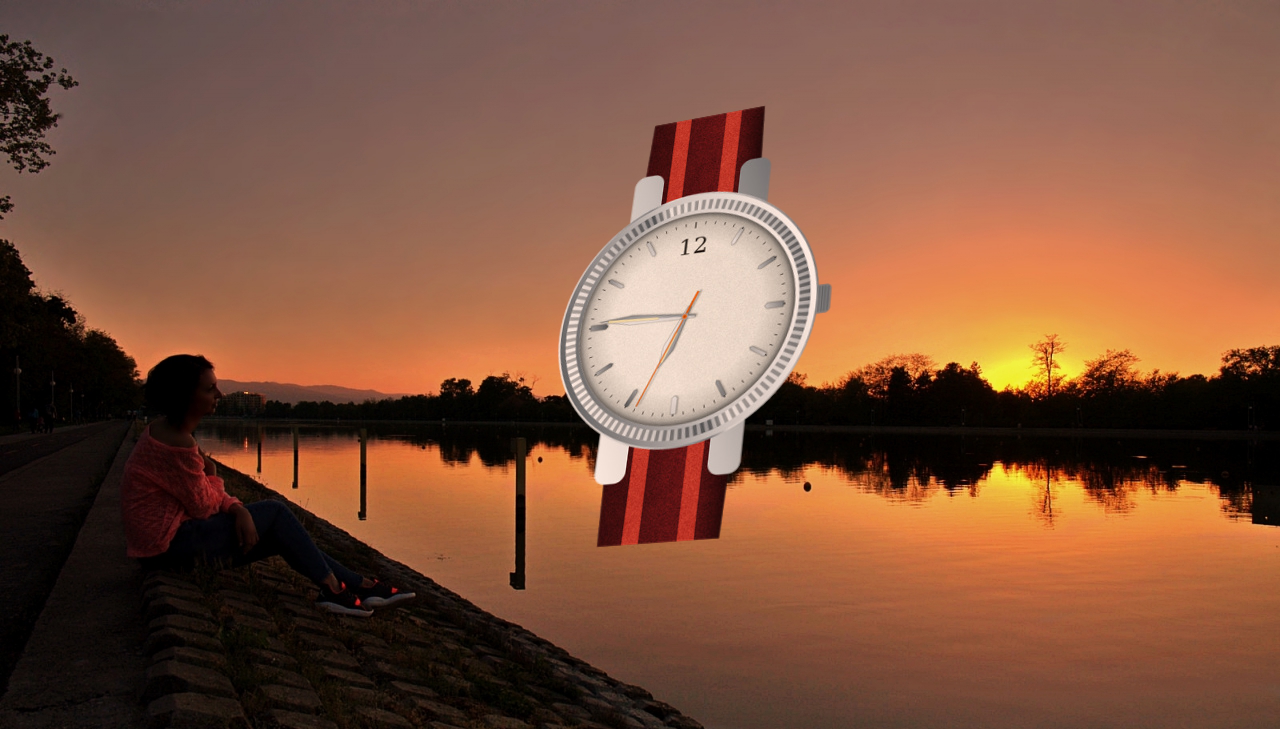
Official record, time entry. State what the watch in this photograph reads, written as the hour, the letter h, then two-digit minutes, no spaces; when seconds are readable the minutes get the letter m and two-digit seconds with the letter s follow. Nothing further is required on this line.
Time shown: 6h45m34s
